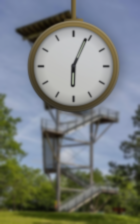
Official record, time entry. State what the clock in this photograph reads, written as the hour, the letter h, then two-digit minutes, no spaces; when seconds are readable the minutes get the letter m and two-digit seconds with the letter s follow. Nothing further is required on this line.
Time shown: 6h04
